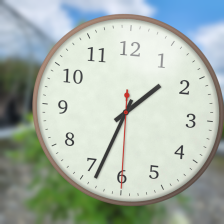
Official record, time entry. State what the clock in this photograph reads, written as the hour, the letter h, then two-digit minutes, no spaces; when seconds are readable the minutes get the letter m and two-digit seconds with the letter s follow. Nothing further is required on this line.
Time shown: 1h33m30s
